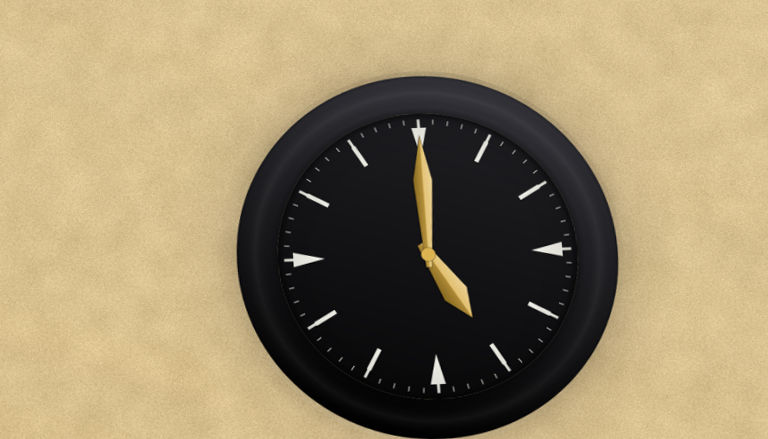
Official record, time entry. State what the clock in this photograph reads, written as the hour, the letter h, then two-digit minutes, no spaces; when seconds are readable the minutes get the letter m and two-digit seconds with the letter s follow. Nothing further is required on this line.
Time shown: 5h00
